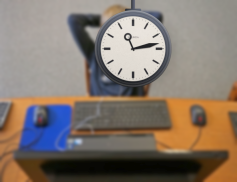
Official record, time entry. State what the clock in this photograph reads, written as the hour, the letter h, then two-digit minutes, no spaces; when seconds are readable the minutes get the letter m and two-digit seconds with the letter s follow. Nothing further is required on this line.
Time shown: 11h13
